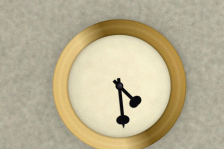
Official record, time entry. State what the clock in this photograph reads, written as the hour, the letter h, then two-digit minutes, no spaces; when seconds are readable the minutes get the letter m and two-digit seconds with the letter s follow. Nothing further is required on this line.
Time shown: 4h29
